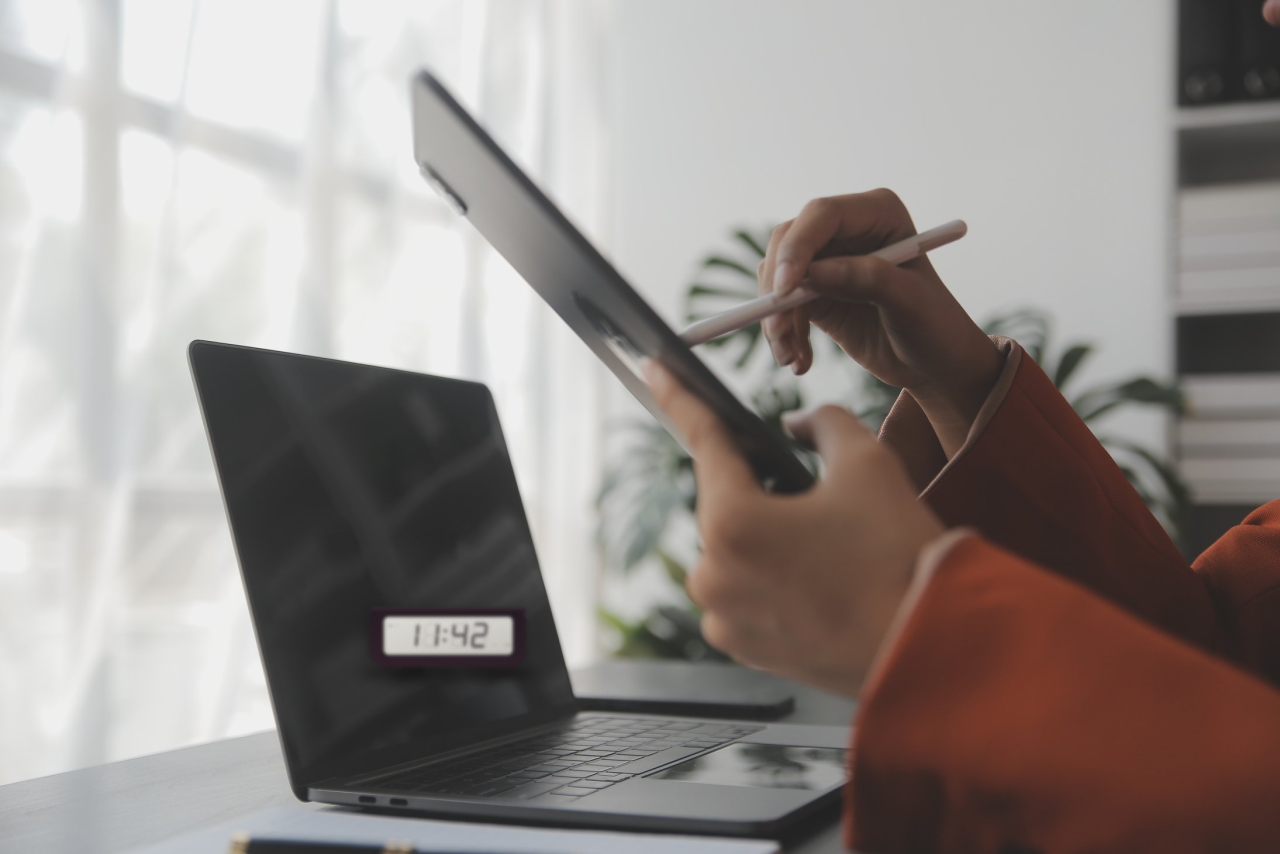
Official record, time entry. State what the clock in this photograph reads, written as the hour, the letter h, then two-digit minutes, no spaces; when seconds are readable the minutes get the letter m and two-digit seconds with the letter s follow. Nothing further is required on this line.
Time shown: 11h42
